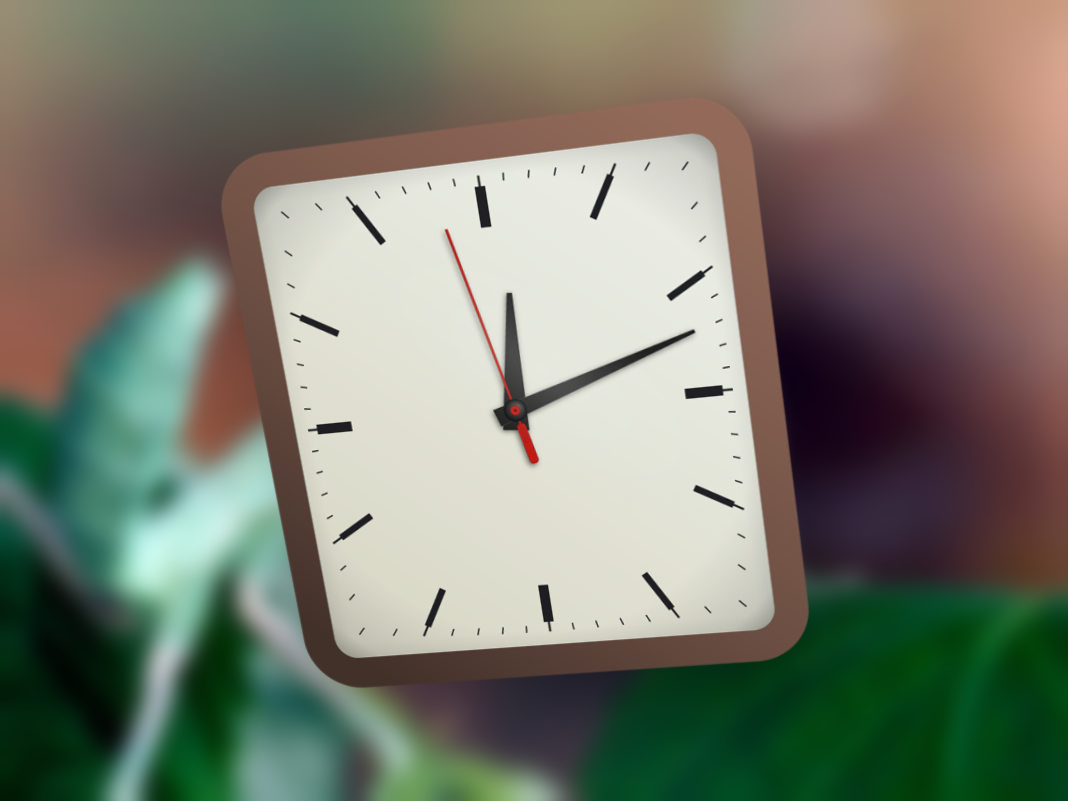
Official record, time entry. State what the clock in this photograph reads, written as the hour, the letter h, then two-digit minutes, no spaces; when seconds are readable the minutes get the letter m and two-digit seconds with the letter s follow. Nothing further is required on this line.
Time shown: 12h11m58s
